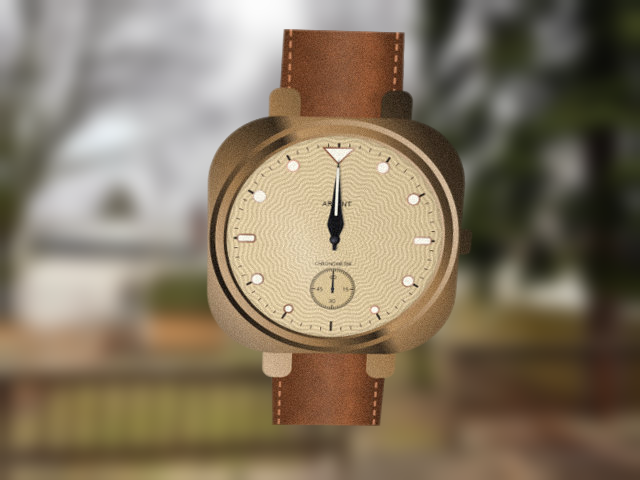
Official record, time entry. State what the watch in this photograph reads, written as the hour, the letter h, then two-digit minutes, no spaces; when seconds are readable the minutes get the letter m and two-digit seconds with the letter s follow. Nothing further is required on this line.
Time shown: 12h00
